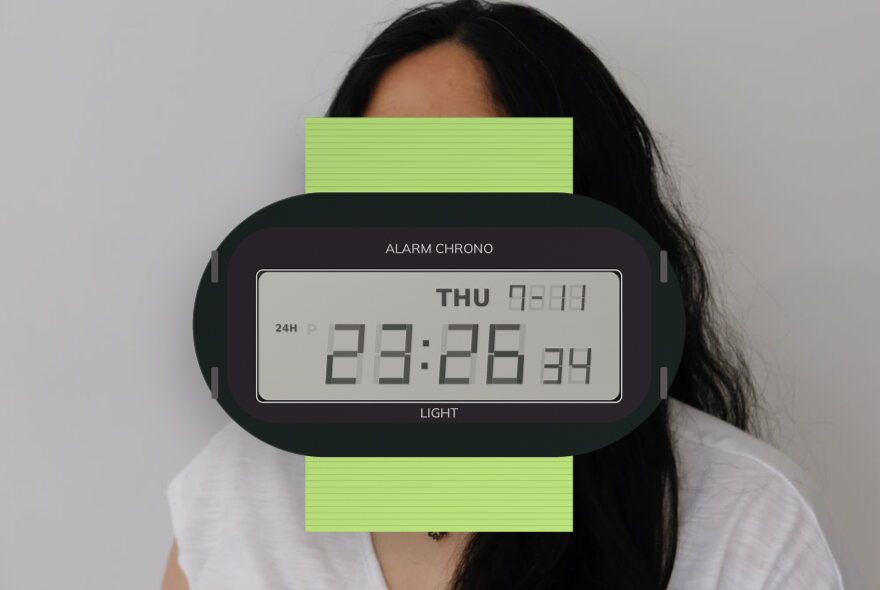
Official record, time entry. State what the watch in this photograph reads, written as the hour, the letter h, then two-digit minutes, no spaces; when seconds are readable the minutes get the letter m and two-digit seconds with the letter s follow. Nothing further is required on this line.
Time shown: 23h26m34s
